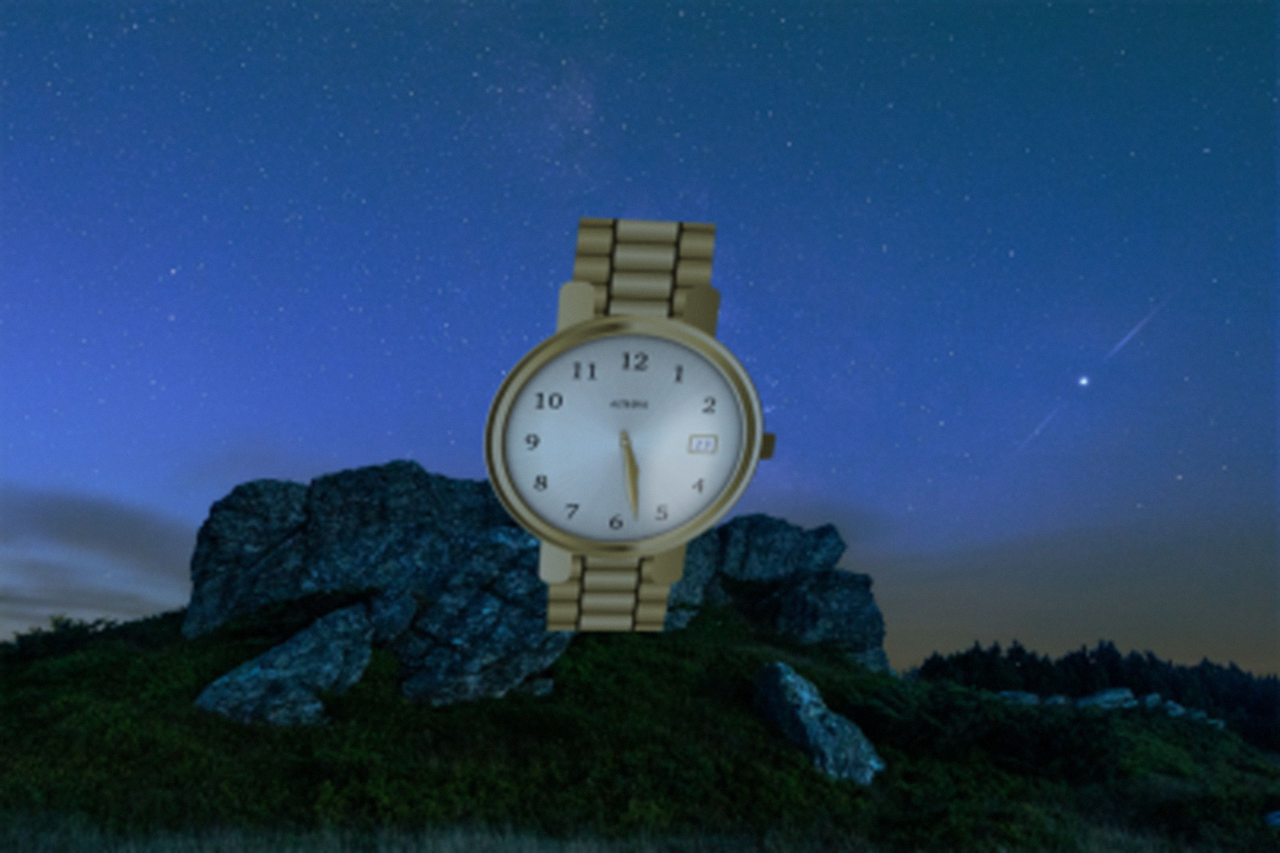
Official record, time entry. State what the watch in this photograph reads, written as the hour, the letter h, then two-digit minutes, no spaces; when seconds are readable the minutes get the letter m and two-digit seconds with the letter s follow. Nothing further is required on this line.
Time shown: 5h28
